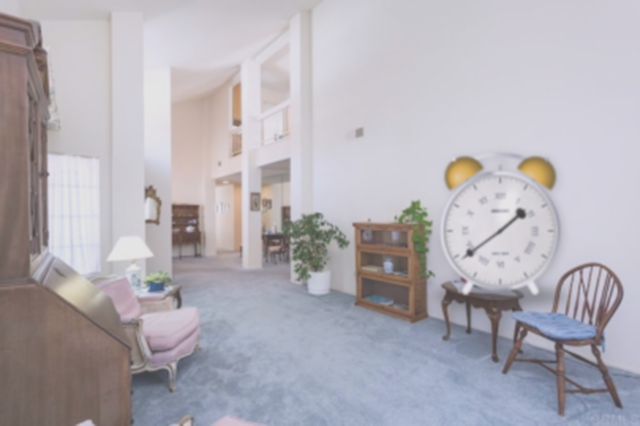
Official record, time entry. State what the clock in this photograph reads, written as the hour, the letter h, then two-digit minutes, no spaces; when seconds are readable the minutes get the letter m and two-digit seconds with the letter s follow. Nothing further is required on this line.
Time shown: 1h39
